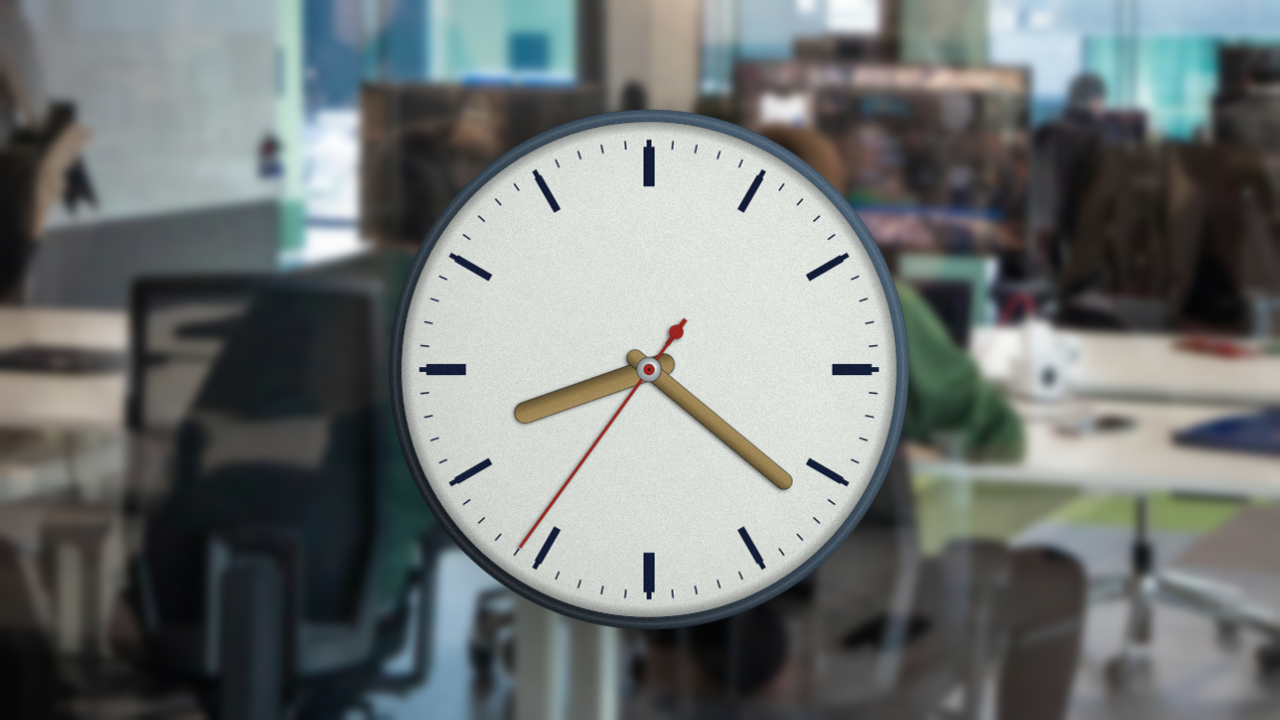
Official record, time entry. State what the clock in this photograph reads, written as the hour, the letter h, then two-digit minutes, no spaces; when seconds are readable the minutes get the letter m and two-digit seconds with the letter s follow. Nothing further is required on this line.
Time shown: 8h21m36s
